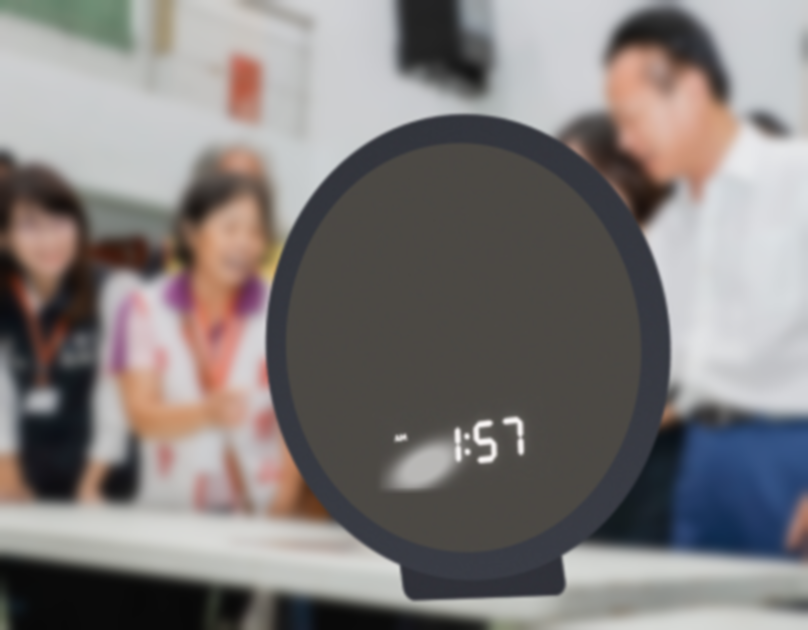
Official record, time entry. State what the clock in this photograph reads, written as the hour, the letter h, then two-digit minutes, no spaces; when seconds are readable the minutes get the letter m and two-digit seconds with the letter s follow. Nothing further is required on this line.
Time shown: 1h57
